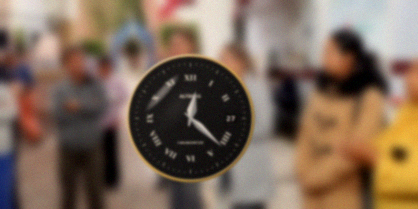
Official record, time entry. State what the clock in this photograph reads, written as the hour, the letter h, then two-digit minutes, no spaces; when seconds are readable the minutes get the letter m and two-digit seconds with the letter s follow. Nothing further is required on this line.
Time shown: 12h22
